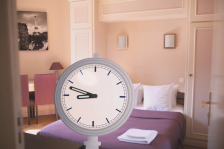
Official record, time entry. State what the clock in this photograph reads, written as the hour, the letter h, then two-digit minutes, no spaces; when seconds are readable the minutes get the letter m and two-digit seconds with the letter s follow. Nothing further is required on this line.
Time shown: 8h48
